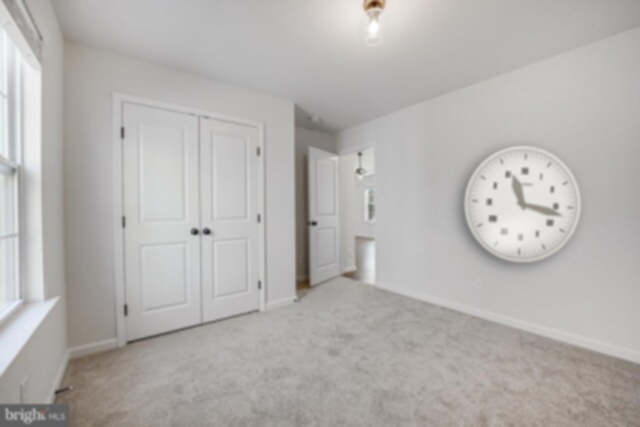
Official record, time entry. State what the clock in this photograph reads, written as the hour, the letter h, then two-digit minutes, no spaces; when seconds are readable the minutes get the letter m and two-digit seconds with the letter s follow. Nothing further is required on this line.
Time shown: 11h17
